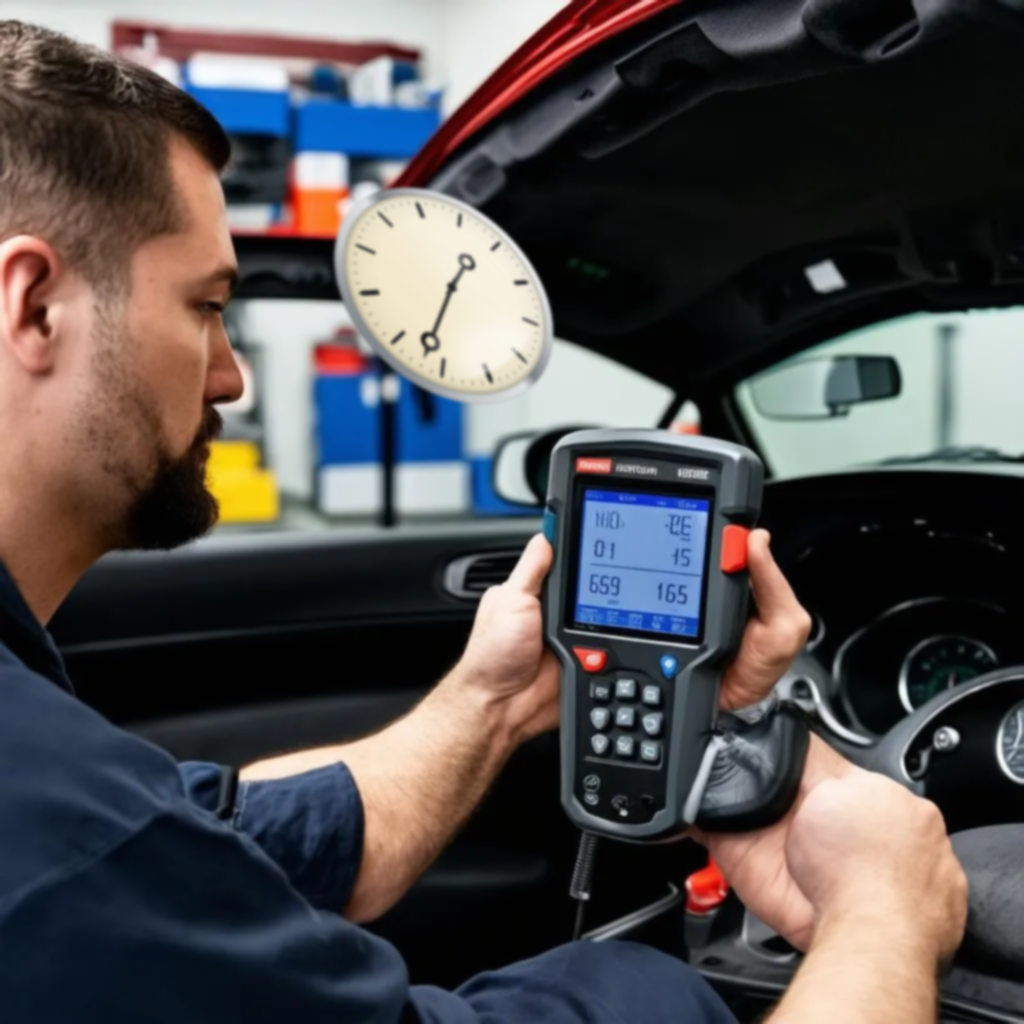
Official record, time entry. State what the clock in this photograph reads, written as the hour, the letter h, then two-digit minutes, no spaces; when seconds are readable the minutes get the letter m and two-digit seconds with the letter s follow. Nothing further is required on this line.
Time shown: 1h37
